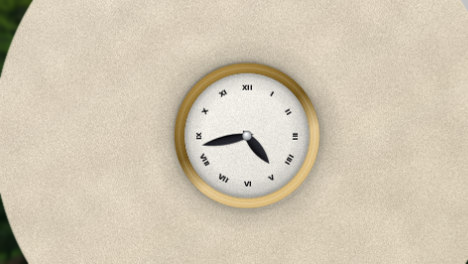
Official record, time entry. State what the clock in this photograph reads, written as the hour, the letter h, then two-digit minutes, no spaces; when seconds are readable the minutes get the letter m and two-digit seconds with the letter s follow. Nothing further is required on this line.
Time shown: 4h43
